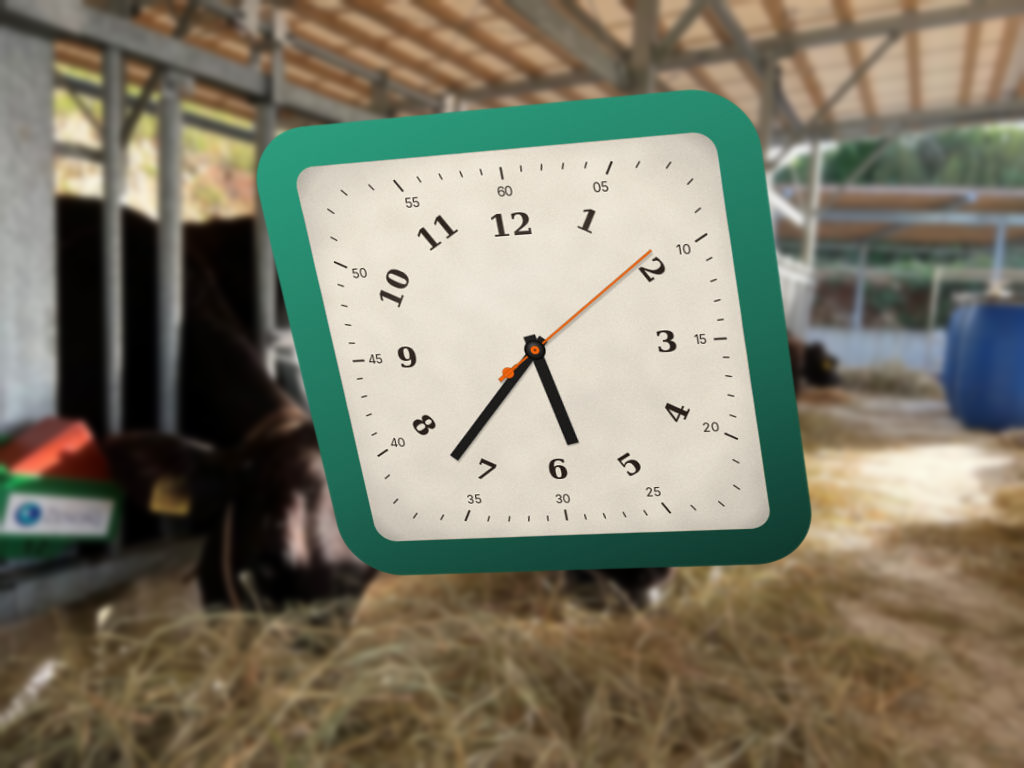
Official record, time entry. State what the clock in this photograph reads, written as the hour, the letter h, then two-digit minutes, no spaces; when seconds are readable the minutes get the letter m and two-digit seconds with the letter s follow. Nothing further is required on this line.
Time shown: 5h37m09s
